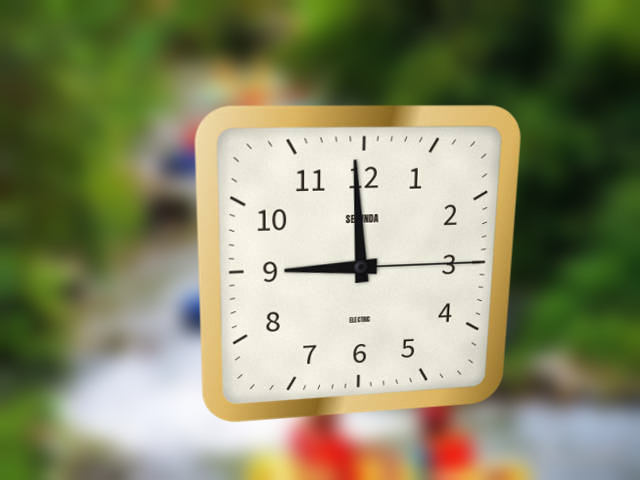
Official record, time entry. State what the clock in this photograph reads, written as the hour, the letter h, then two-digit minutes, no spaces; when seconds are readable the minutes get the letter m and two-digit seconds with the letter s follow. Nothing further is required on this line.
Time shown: 8h59m15s
